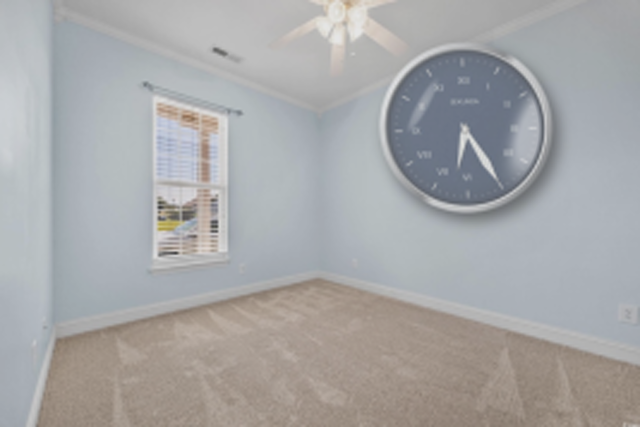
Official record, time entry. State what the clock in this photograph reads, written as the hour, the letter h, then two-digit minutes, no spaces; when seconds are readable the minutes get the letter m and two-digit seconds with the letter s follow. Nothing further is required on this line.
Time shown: 6h25
